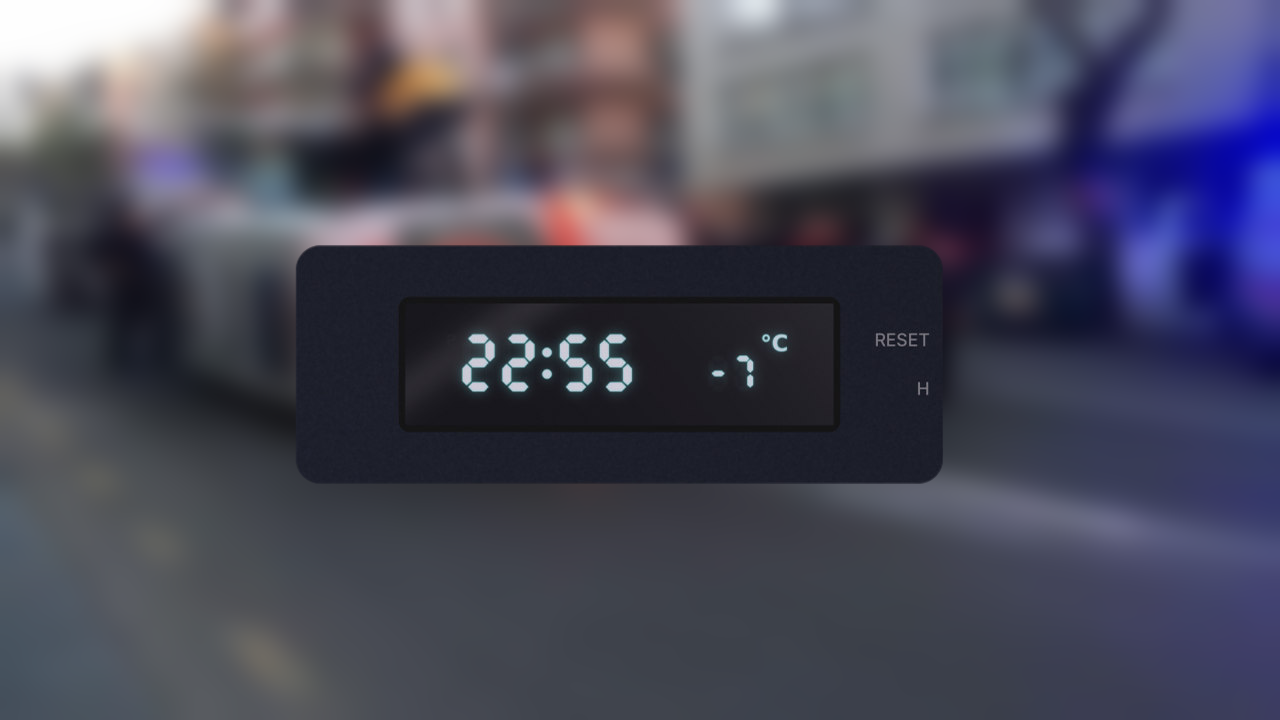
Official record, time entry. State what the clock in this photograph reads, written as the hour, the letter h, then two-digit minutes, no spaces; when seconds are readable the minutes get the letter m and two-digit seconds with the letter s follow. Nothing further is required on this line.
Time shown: 22h55
